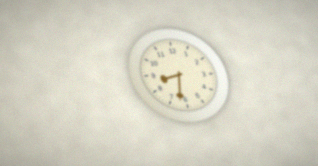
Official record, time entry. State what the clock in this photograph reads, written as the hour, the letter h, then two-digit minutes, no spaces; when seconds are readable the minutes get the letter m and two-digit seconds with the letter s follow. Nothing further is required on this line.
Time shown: 8h32
